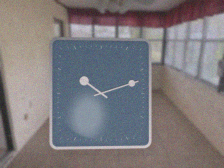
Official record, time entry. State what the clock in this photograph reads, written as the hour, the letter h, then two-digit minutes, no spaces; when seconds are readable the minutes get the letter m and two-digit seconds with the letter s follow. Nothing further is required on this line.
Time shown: 10h12
